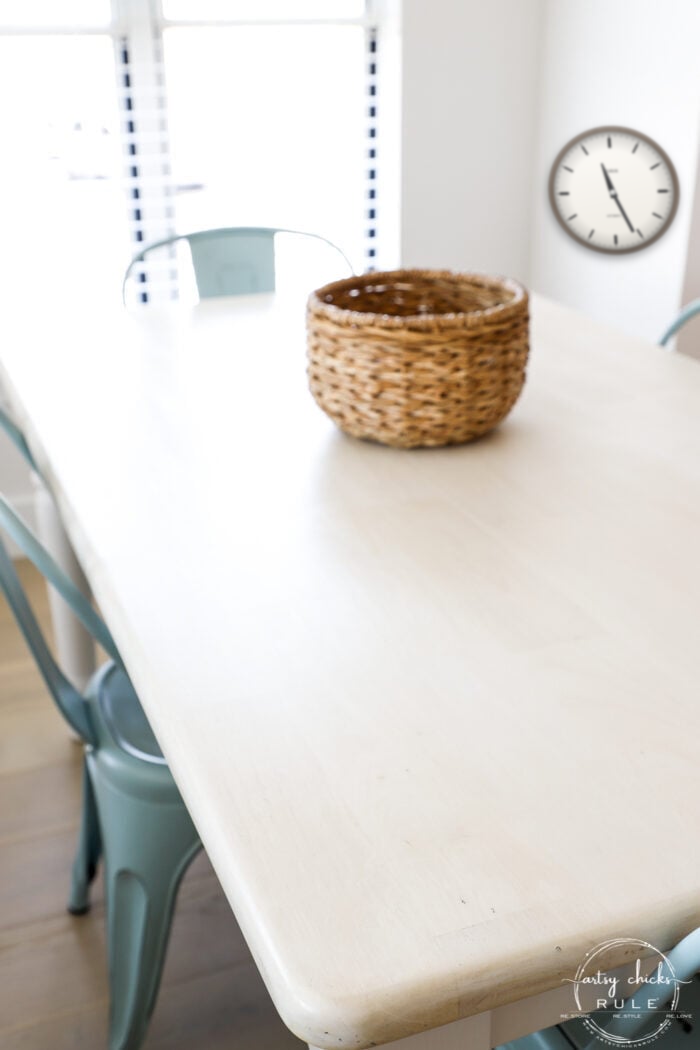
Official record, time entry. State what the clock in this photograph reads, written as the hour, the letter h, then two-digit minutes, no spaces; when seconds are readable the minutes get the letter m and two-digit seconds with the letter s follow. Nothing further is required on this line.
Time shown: 11h26
